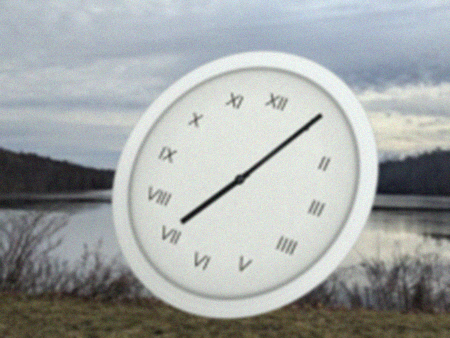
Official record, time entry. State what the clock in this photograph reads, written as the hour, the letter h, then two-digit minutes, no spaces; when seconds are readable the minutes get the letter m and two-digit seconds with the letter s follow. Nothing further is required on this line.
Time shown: 7h05
